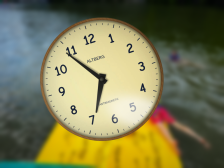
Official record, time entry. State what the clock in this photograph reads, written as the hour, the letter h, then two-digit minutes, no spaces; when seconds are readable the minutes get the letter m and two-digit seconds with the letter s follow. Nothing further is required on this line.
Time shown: 6h54
